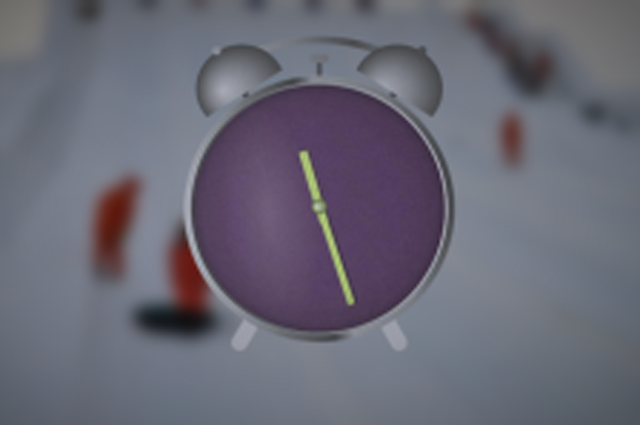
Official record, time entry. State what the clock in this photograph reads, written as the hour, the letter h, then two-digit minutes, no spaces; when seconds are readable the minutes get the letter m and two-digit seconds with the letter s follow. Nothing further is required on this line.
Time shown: 11h27
